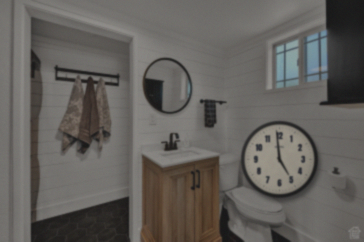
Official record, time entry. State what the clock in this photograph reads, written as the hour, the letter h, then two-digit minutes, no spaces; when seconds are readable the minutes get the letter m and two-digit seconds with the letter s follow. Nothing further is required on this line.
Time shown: 4h59
